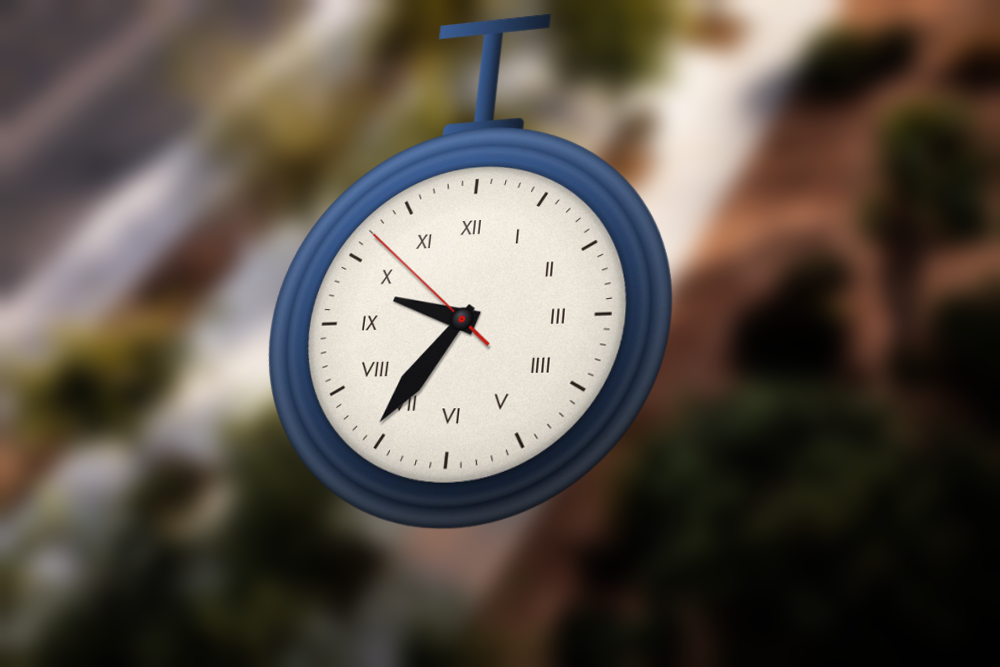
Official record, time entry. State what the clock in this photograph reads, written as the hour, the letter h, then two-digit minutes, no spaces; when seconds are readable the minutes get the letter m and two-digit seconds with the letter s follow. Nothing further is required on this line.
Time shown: 9h35m52s
